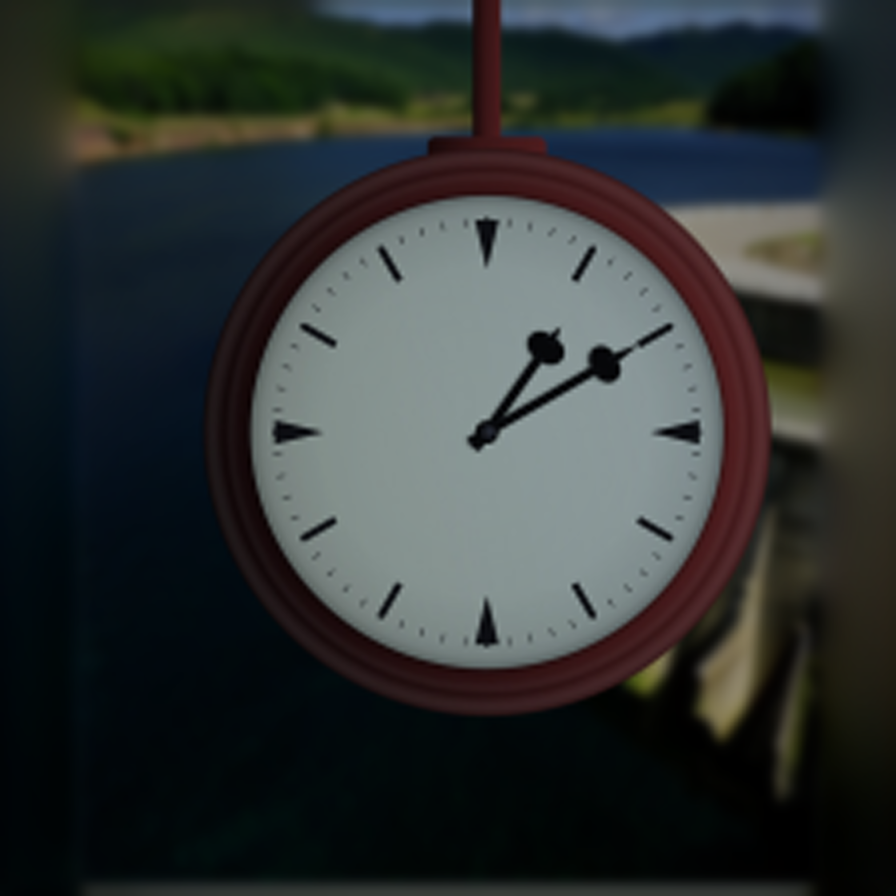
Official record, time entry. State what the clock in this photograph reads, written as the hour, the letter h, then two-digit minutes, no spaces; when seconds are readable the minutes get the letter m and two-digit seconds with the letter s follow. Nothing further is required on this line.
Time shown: 1h10
